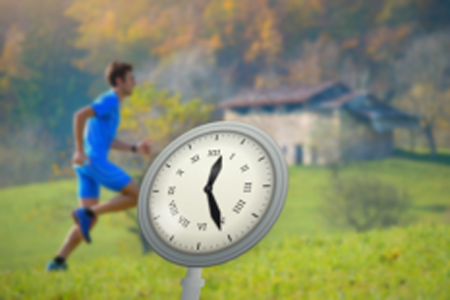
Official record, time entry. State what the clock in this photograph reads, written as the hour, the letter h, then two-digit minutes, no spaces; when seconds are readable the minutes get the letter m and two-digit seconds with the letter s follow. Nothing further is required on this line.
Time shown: 12h26
